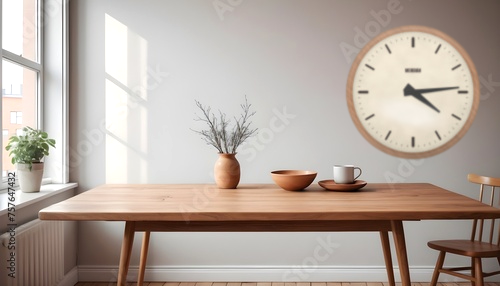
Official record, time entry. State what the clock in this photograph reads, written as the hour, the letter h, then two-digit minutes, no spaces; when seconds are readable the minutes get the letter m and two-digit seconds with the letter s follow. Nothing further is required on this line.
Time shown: 4h14
